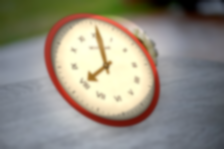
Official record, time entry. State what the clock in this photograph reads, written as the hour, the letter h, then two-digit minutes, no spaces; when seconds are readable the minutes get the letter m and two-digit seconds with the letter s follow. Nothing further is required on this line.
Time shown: 8h01
